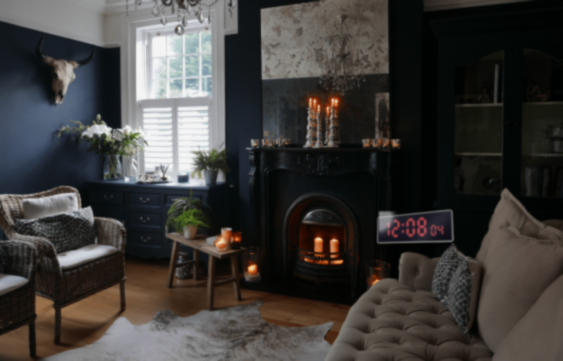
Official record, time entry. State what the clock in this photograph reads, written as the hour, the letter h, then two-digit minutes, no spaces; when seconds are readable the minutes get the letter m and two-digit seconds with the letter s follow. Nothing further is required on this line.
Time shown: 12h08
